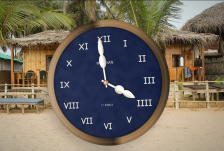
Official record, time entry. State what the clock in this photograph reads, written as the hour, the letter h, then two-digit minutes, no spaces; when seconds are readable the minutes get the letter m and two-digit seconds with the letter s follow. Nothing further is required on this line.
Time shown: 3h59
